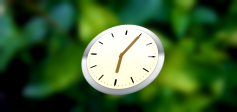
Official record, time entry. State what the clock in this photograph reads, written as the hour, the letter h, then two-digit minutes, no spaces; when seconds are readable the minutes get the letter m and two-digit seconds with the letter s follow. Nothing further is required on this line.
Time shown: 6h05
